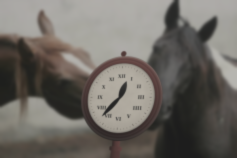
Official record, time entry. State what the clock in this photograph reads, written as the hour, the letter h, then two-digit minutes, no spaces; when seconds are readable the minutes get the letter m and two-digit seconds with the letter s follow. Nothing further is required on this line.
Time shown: 12h37
